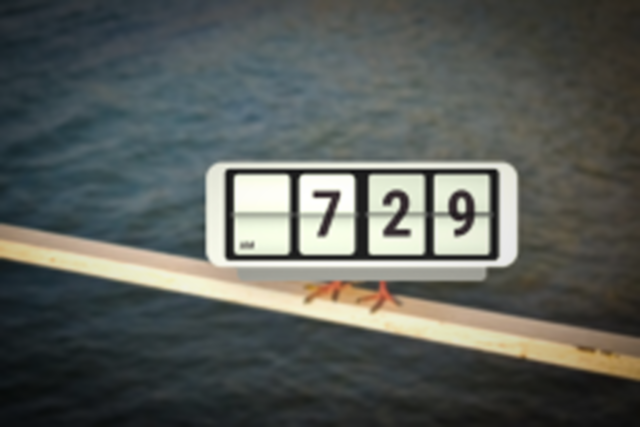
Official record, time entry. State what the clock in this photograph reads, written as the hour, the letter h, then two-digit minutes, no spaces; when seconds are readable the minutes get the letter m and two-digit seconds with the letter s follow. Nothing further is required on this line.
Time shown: 7h29
